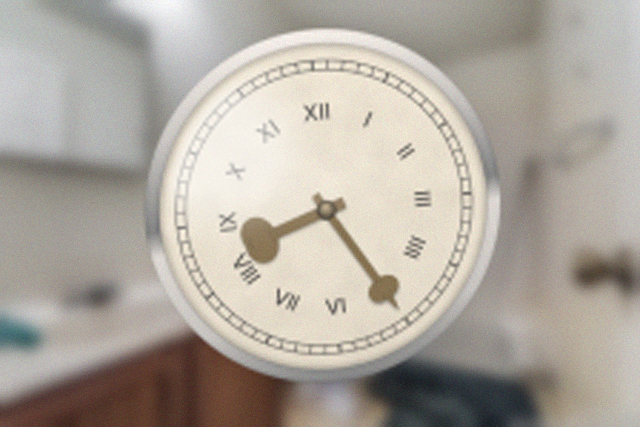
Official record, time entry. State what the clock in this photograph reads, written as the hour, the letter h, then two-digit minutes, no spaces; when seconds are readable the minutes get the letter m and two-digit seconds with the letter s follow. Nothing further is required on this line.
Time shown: 8h25
